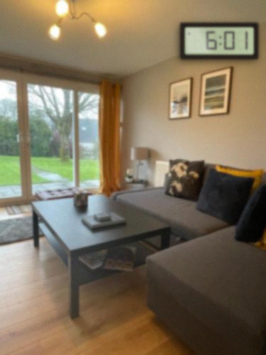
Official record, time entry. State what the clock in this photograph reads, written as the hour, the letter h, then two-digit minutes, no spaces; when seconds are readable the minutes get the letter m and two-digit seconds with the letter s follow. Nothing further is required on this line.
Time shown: 6h01
